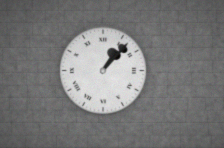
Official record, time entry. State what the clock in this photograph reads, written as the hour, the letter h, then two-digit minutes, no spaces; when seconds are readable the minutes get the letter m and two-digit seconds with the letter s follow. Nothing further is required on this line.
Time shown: 1h07
